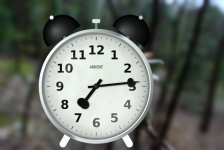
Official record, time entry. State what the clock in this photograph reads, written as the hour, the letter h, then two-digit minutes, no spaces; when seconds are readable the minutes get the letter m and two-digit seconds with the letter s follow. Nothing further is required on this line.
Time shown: 7h14
